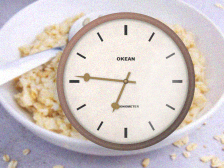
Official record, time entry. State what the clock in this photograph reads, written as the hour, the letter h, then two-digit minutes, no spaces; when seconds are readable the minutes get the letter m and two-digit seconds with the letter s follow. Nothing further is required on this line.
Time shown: 6h46
